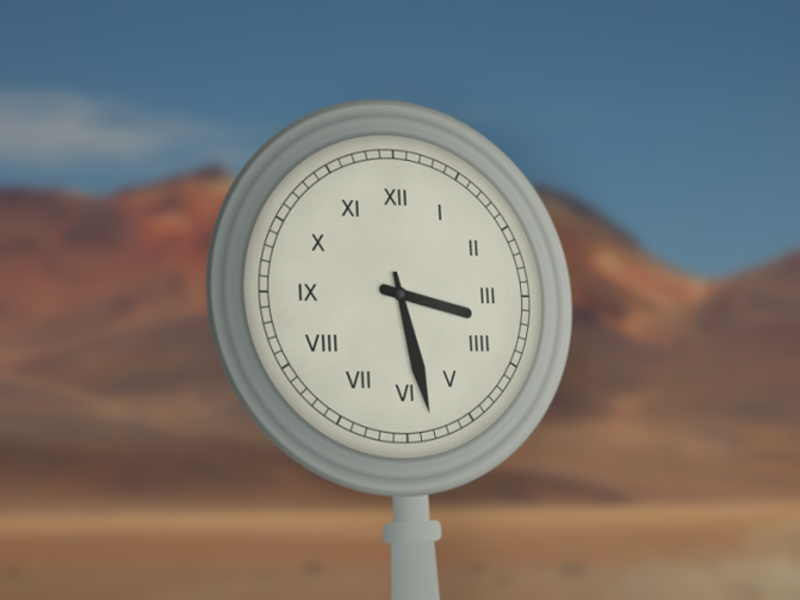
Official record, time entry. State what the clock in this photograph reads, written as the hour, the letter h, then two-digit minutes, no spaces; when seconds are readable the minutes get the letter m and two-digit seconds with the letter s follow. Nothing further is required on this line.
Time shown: 3h28
